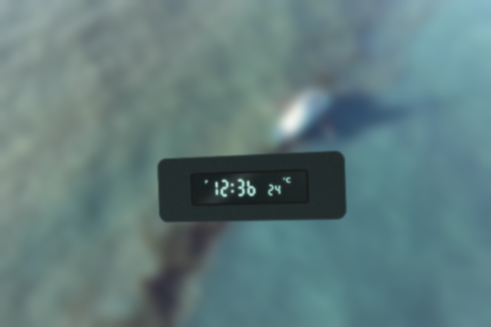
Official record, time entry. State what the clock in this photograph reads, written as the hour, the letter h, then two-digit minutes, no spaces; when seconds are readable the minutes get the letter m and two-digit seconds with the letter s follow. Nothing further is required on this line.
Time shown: 12h36
